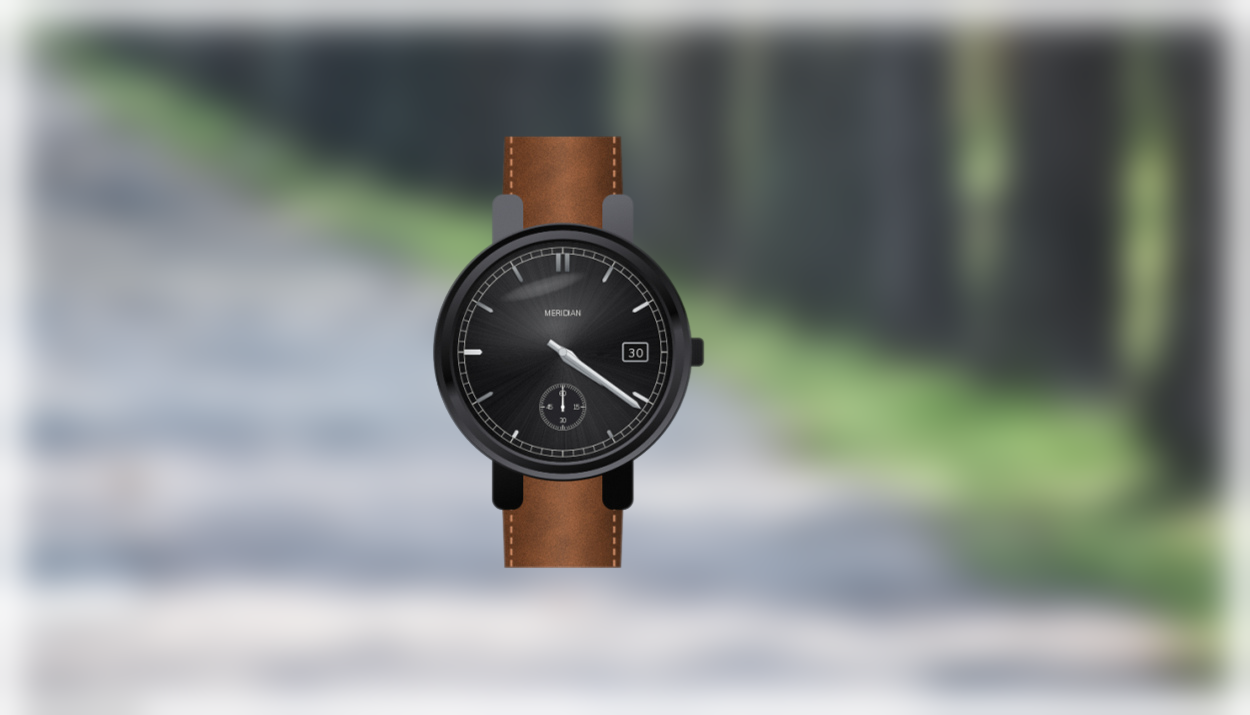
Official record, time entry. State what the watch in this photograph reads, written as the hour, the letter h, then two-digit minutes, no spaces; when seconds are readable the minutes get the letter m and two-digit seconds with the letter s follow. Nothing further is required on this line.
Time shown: 4h21
